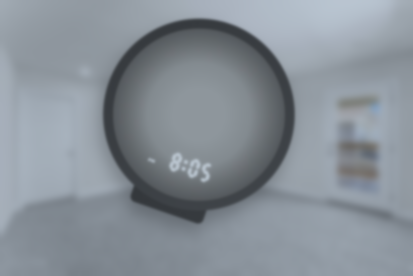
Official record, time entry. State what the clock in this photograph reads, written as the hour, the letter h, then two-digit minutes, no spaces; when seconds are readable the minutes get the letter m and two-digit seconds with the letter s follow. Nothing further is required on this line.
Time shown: 8h05
